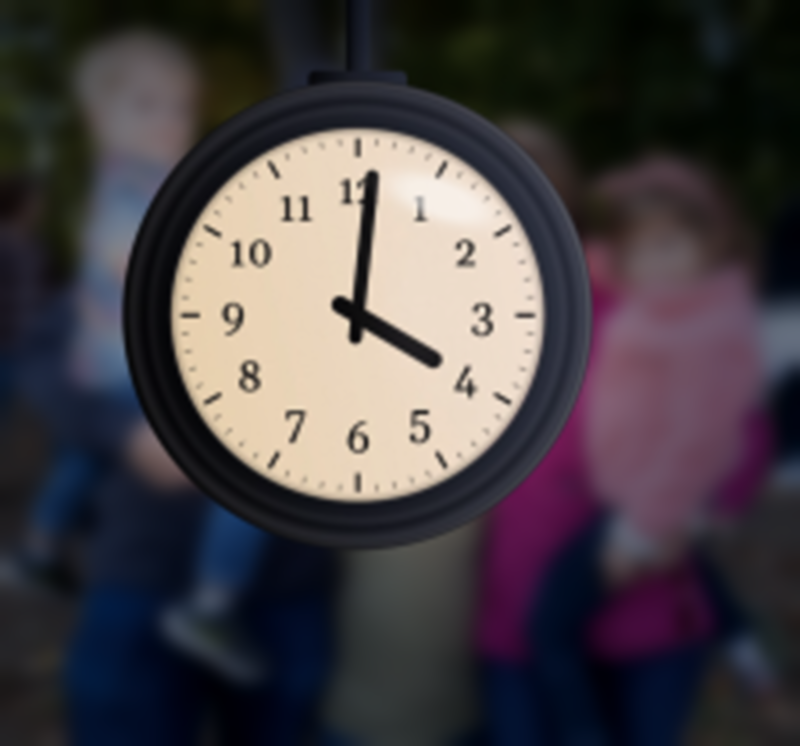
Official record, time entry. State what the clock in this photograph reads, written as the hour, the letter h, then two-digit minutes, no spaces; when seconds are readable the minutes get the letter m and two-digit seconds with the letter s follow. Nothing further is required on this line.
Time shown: 4h01
